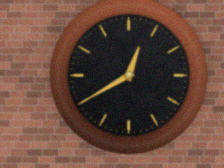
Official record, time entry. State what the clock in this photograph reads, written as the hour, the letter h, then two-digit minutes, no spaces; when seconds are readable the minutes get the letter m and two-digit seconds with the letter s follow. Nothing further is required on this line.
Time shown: 12h40
